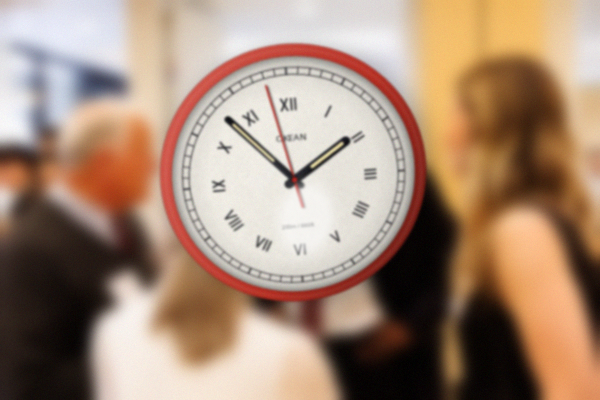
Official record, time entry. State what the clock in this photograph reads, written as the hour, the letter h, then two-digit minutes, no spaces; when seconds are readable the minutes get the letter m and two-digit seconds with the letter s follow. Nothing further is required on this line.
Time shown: 1h52m58s
